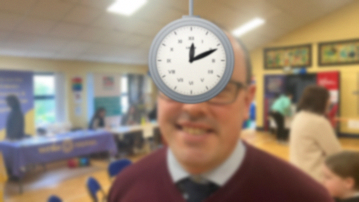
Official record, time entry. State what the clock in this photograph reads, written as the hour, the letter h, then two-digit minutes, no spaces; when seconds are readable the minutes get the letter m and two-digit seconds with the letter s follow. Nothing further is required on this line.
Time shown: 12h11
